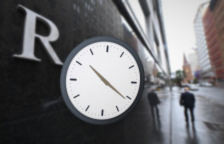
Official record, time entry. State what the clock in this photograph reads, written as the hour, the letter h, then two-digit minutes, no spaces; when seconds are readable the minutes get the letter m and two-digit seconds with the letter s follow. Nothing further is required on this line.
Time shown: 10h21
